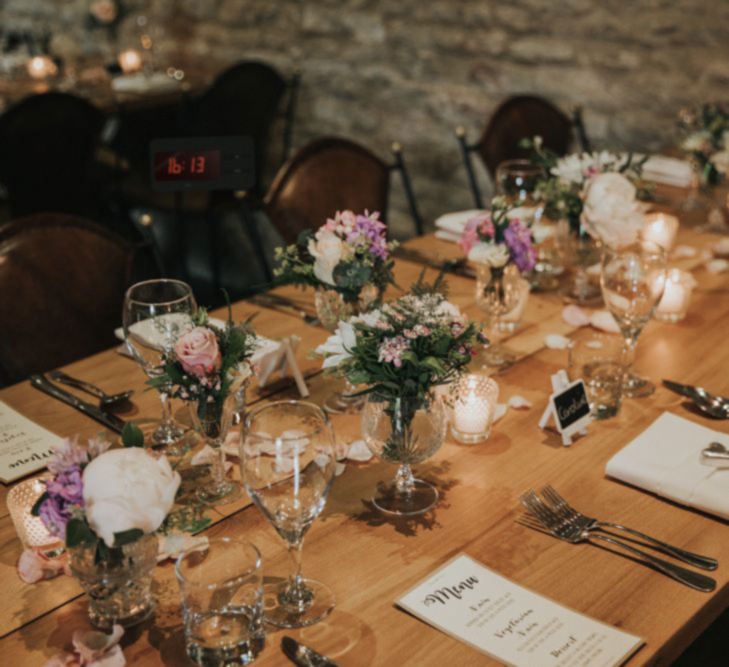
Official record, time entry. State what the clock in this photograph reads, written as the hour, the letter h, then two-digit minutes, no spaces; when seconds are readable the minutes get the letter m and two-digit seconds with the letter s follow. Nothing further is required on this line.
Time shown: 16h13
